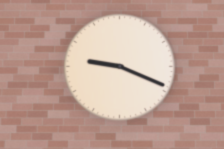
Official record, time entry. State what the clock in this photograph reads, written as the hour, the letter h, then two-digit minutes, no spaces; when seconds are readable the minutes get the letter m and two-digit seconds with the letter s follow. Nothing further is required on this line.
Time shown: 9h19
